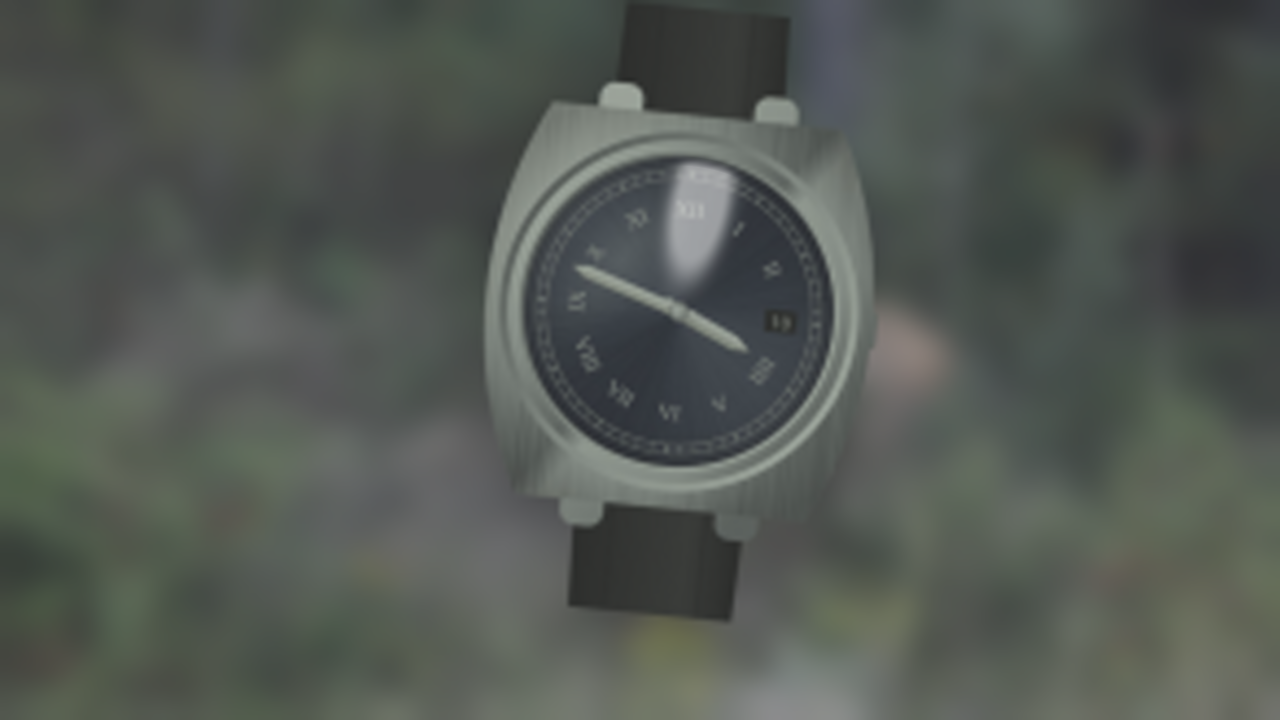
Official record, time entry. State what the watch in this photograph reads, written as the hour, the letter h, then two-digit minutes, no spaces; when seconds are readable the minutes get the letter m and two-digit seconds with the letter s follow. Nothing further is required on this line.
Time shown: 3h48
